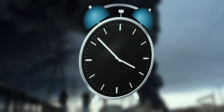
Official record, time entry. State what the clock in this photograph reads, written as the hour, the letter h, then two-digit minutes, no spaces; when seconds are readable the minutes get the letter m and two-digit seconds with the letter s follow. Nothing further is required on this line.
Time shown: 3h52
